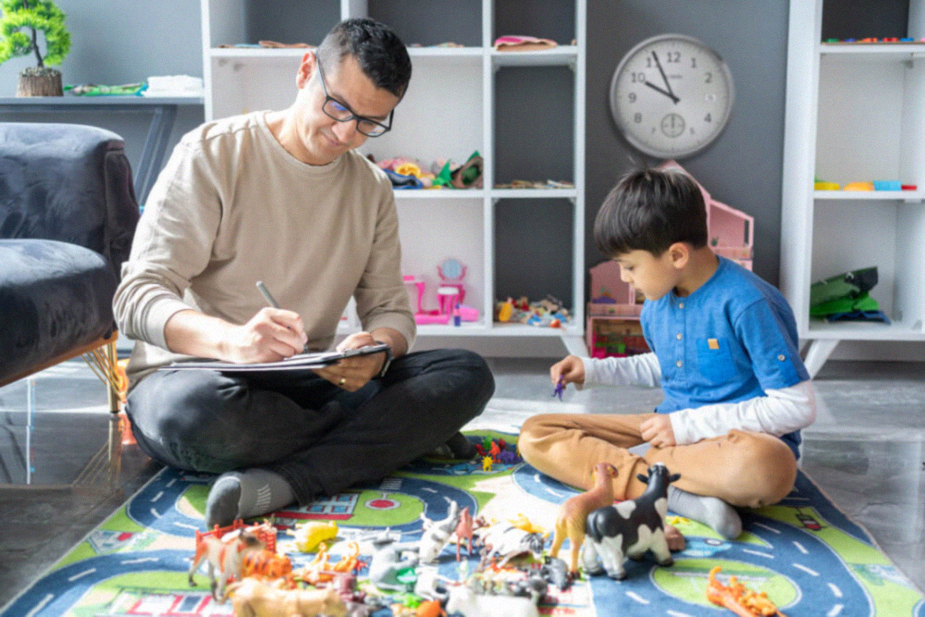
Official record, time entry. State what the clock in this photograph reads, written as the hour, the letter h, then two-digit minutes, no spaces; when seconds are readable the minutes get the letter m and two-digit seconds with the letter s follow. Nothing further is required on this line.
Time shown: 9h56
